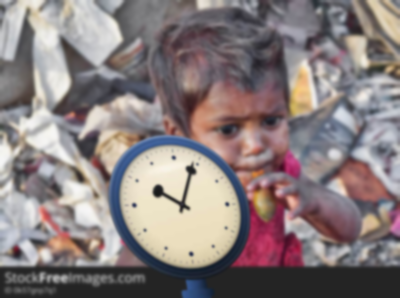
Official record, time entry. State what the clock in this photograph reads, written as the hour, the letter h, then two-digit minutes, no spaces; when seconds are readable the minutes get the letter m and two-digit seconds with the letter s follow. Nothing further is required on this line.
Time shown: 10h04
